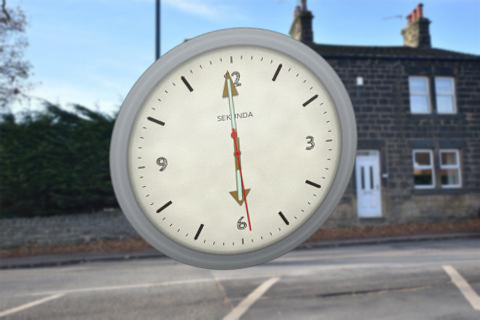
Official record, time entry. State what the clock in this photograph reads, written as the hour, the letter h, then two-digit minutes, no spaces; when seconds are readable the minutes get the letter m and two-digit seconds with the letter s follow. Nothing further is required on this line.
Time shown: 5h59m29s
